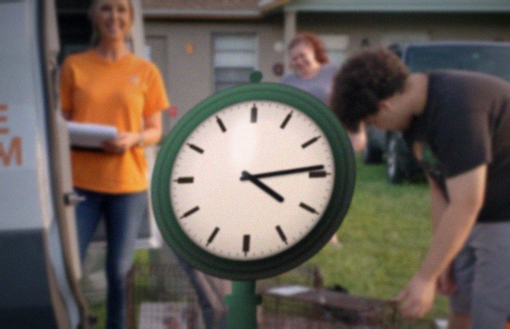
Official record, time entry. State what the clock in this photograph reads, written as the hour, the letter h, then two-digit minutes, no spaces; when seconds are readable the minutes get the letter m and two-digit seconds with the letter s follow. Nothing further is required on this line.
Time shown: 4h14
